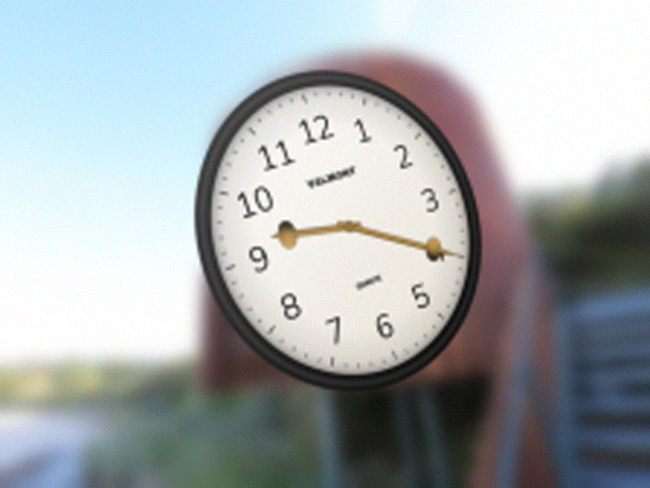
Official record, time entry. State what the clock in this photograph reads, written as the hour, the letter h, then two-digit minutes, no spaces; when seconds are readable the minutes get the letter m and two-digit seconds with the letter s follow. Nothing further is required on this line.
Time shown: 9h20
